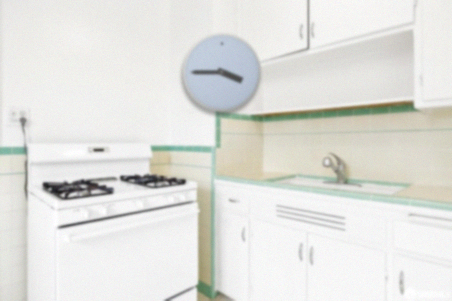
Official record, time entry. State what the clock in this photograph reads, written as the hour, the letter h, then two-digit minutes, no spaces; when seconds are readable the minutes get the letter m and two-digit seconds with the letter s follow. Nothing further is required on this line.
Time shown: 3h45
